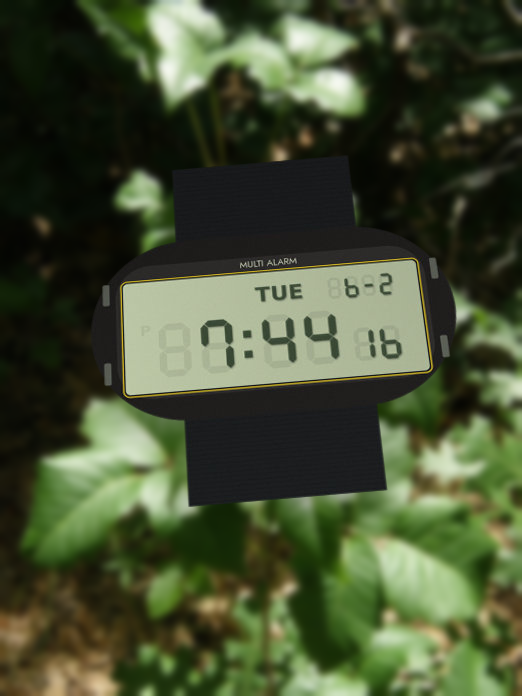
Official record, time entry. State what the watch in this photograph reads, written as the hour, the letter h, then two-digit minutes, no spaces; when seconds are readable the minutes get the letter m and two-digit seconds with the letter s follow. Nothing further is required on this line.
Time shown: 7h44m16s
